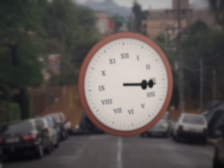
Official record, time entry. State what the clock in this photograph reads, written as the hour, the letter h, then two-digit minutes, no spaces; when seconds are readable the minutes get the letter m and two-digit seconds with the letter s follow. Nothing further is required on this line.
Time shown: 3h16
